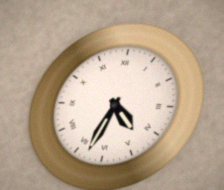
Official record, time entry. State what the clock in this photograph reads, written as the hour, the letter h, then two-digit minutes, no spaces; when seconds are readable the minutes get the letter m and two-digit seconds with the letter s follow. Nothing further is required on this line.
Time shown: 4h33
